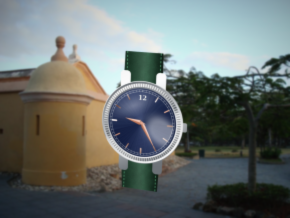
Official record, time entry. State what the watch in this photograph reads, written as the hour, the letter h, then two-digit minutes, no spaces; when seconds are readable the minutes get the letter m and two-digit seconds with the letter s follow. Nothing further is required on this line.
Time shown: 9h25
